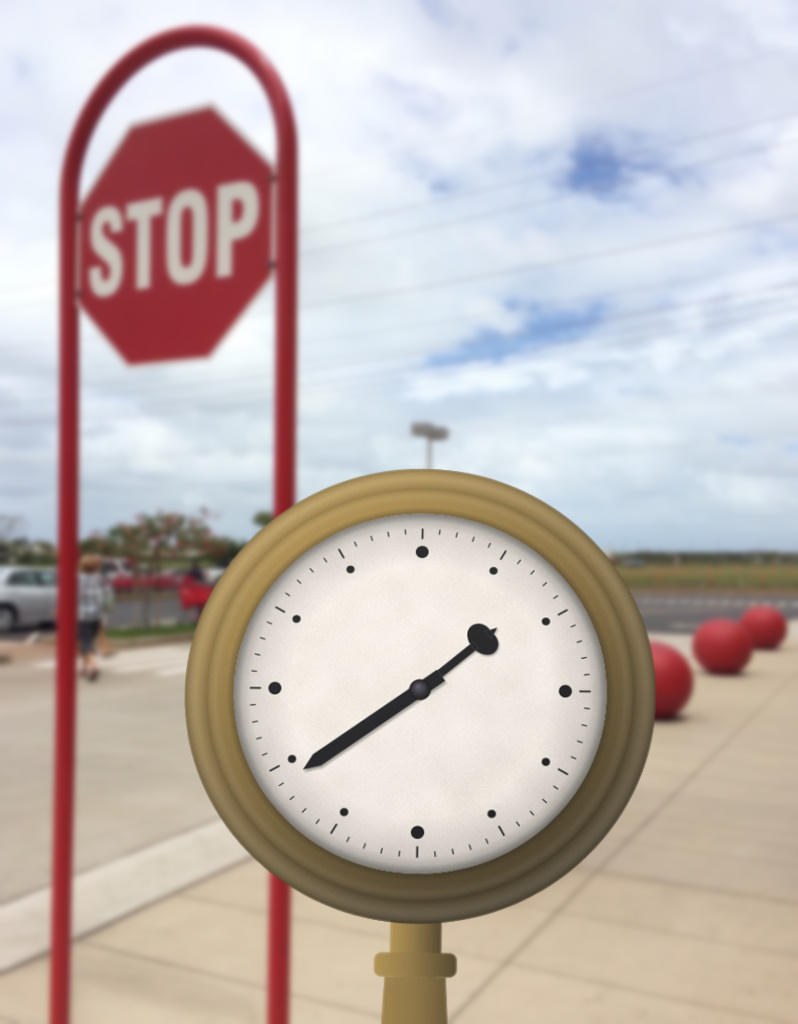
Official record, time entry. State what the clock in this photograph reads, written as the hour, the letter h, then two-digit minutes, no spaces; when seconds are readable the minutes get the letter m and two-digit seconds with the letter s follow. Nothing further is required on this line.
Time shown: 1h39
